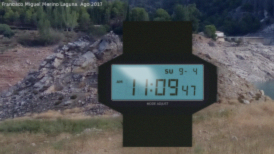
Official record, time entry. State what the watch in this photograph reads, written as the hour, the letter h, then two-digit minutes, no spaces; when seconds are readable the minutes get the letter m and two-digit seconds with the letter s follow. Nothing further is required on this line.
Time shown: 11h09m47s
